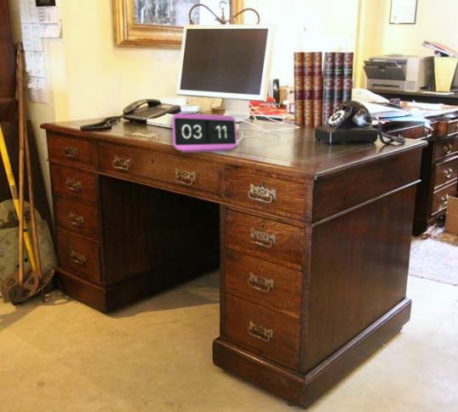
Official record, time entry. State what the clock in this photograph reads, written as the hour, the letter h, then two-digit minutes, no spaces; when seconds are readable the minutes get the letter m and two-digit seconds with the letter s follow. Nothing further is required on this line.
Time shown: 3h11
